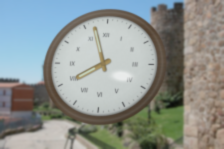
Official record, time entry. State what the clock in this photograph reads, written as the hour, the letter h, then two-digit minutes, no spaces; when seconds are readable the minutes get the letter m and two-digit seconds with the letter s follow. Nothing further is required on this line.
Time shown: 7h57
